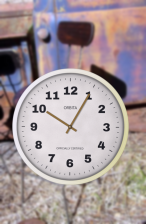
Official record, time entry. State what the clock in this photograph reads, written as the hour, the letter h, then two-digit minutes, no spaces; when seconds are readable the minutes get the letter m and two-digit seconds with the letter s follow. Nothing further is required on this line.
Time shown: 10h05
